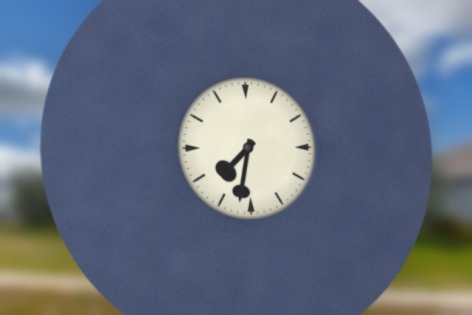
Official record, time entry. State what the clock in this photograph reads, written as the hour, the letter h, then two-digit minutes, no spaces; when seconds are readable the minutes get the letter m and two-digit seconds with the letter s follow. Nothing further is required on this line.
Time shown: 7h32
